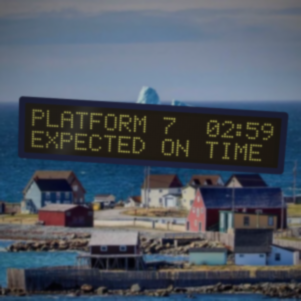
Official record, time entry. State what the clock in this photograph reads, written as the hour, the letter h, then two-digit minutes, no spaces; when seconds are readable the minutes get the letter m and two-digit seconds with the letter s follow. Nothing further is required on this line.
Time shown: 2h59
